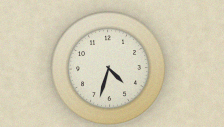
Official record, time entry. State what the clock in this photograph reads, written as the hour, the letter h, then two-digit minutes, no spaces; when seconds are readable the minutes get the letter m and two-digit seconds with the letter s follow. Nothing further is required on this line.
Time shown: 4h33
